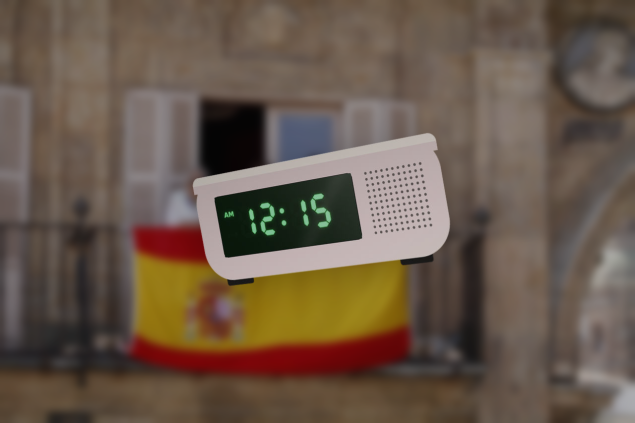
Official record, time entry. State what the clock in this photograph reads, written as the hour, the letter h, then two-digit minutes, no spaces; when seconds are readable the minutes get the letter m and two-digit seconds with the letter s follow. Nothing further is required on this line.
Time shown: 12h15
